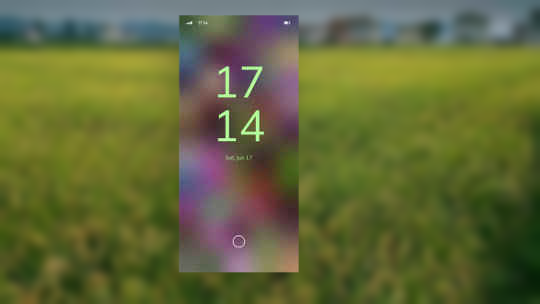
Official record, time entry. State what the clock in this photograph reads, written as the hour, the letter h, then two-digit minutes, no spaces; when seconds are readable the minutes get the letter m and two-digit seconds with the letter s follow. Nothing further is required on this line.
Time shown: 17h14
